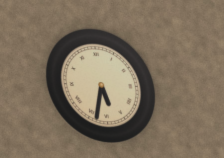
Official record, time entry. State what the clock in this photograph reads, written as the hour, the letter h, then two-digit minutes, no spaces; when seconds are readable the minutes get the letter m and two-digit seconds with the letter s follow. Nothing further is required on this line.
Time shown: 5h33
